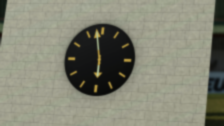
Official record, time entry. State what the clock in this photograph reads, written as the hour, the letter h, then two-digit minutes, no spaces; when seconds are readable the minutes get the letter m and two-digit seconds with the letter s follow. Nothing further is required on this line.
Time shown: 5h58
